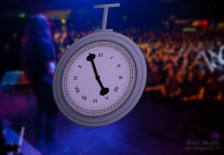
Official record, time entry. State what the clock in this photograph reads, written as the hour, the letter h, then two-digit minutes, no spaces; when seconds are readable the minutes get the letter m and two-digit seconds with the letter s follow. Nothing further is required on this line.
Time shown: 4h56
